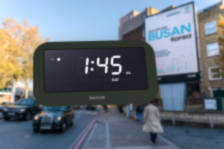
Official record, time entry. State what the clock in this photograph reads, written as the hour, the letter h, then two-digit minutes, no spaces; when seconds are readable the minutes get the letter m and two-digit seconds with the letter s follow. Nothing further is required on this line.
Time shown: 1h45
